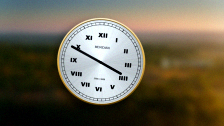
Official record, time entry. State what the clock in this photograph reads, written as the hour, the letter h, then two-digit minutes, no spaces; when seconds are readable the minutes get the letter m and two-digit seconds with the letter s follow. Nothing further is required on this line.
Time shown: 3h49
